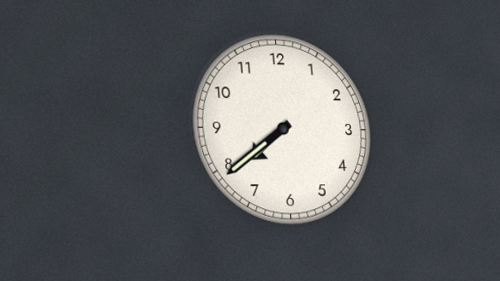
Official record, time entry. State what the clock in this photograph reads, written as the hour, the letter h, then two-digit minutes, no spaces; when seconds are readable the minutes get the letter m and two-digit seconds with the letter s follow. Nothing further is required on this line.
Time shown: 7h39
